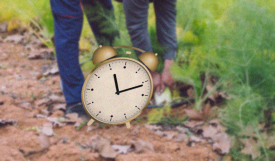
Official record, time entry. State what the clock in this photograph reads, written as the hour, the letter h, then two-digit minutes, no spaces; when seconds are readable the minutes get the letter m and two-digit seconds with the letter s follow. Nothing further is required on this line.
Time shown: 11h11
